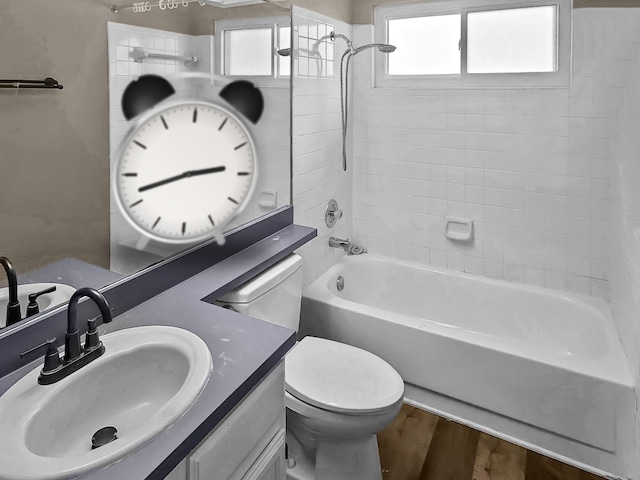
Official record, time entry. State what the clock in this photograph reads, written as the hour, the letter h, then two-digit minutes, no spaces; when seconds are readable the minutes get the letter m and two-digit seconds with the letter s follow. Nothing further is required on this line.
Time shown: 2h42
